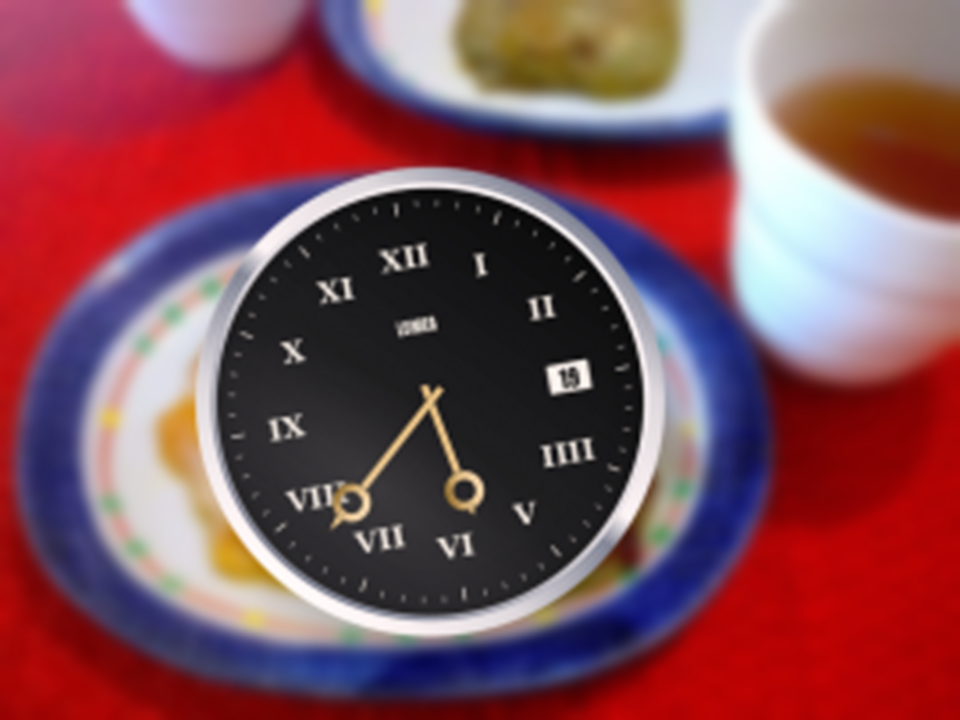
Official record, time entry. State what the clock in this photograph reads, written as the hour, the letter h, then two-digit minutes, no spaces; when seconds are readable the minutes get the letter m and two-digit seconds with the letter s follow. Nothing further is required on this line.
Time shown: 5h38
